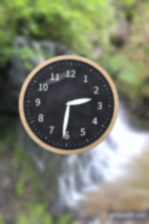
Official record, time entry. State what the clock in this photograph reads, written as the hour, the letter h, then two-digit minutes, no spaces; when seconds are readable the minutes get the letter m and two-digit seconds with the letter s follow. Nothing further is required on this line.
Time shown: 2h31
